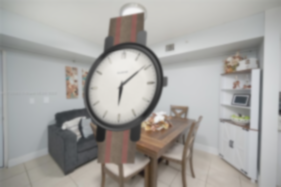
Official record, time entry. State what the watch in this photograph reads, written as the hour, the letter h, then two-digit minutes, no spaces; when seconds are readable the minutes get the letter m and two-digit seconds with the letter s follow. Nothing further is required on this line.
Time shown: 6h09
